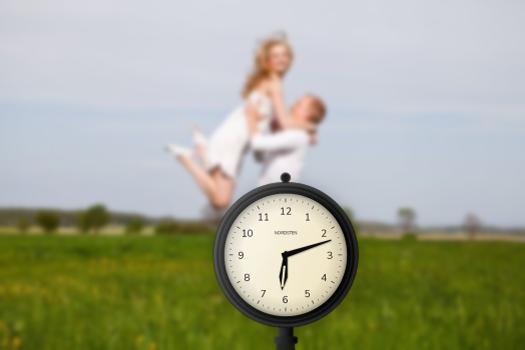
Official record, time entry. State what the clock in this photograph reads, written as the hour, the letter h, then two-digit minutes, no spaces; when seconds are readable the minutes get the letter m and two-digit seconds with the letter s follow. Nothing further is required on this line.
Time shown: 6h12
